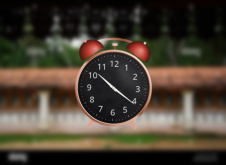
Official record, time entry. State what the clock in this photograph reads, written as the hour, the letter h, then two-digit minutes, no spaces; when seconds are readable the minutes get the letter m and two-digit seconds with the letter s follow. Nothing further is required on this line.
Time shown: 10h21
